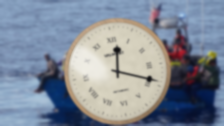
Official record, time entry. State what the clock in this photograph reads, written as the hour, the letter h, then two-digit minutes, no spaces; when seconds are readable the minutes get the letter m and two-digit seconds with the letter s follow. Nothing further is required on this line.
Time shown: 12h19
